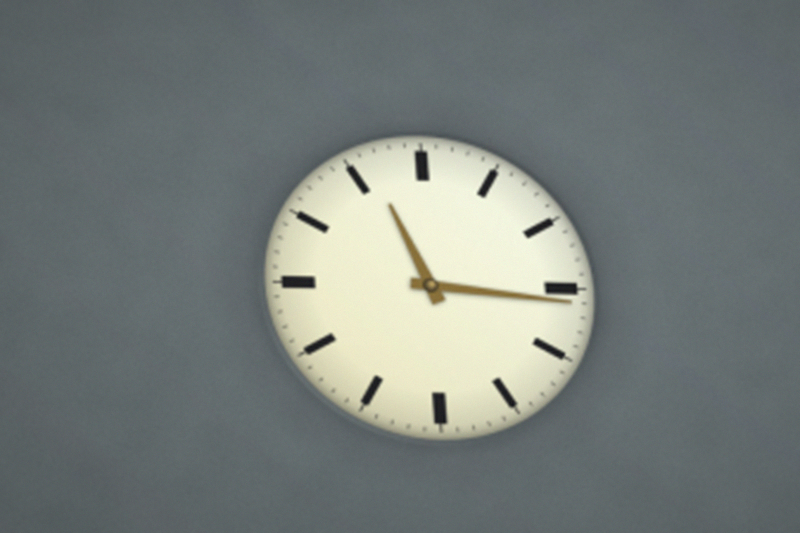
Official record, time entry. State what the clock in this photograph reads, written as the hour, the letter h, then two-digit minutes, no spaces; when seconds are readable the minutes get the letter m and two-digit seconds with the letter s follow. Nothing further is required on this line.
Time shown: 11h16
